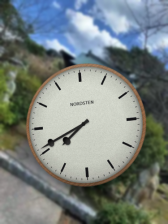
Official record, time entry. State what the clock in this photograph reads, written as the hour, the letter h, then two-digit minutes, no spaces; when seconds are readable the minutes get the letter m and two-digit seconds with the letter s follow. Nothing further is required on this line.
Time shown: 7h41
